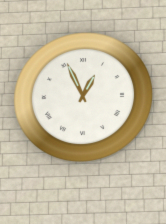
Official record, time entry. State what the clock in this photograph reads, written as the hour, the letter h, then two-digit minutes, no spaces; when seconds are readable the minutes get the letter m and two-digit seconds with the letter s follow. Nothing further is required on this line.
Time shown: 12h56
